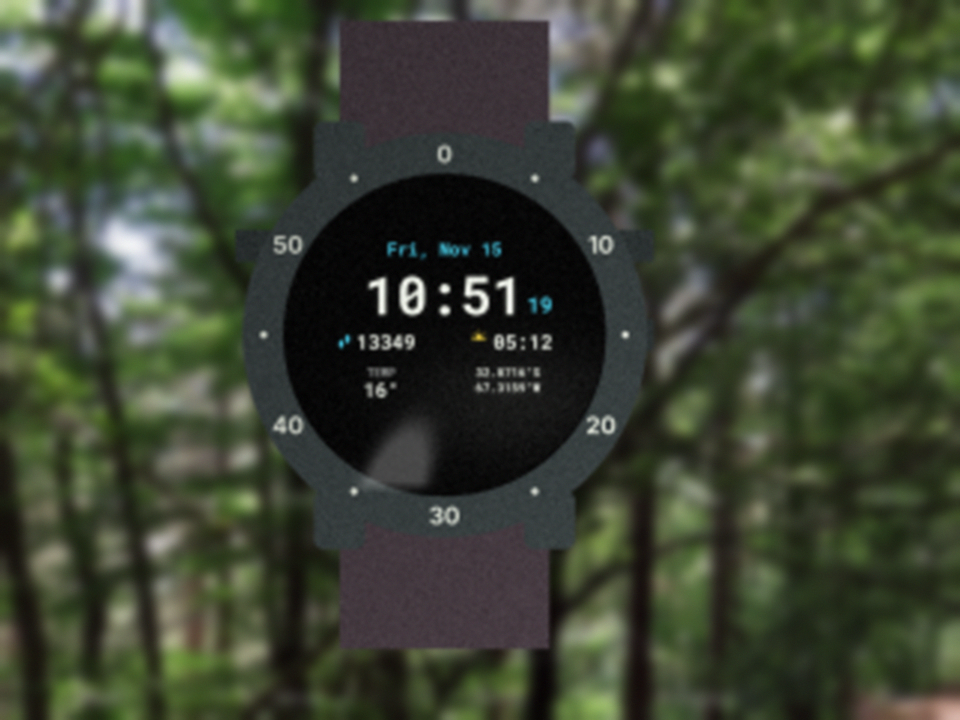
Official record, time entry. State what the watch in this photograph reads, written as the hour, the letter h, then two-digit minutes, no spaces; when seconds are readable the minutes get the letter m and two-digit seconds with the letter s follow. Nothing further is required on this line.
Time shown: 10h51
